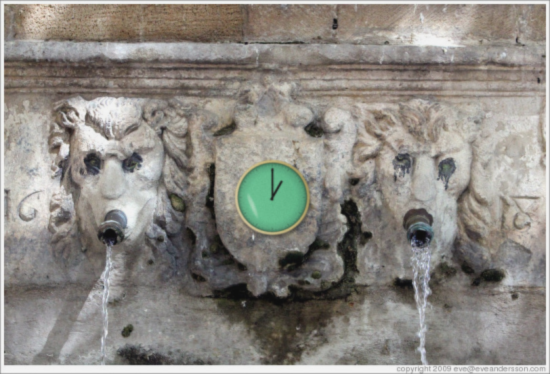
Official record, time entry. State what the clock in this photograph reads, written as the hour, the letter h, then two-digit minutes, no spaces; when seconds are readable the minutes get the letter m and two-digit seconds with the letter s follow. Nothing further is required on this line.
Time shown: 1h00
